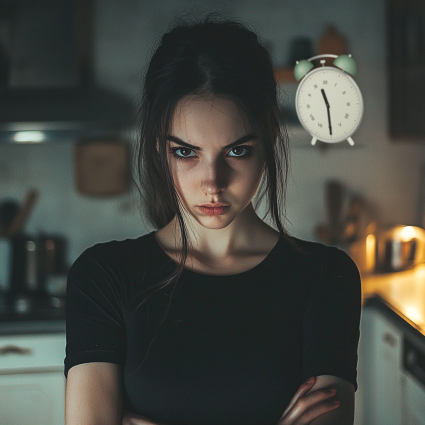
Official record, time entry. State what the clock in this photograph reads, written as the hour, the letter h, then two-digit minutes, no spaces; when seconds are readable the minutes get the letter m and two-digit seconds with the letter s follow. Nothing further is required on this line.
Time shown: 11h30
